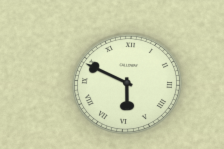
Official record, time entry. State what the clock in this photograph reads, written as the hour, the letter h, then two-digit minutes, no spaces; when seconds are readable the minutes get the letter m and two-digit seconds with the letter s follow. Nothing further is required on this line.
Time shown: 5h49
